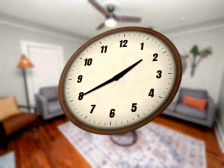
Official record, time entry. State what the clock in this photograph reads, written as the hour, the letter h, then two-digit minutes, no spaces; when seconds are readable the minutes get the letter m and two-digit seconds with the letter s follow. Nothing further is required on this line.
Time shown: 1h40
